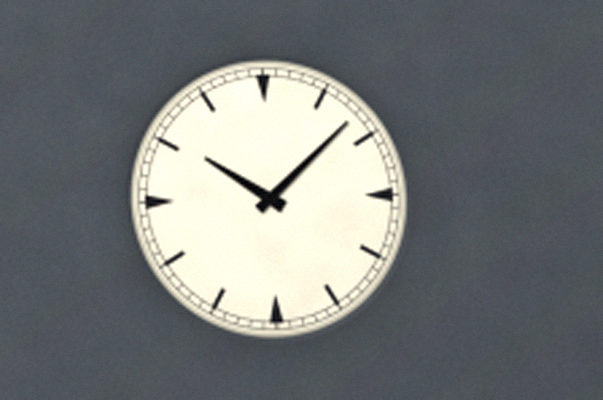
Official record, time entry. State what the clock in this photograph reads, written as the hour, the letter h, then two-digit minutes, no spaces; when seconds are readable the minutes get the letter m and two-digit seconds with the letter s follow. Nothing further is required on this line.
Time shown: 10h08
